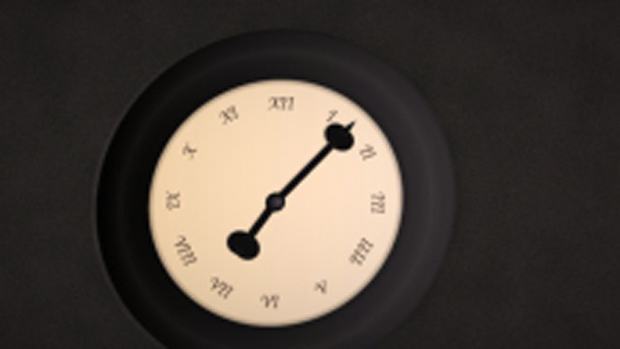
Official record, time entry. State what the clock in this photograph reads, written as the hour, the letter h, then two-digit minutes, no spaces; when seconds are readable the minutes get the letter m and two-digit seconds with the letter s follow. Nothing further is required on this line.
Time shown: 7h07
